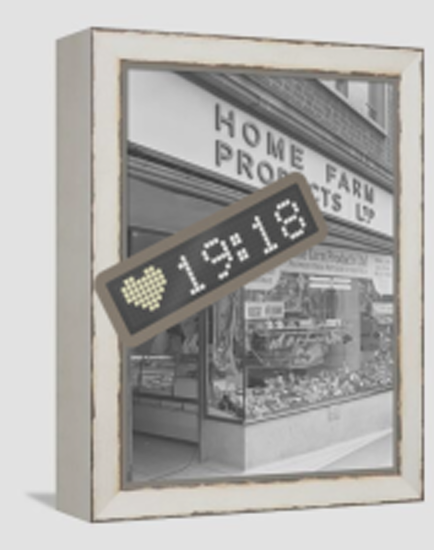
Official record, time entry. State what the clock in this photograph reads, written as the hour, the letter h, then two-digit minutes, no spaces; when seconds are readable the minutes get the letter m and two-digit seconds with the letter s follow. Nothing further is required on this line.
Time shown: 19h18
